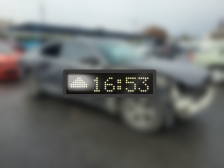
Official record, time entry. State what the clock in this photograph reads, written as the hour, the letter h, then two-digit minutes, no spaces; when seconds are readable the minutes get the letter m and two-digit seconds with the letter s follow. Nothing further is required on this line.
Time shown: 16h53
